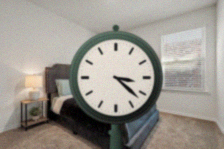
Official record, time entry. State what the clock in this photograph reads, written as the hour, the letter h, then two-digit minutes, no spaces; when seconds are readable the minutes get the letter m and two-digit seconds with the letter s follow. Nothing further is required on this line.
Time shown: 3h22
